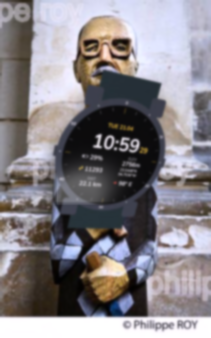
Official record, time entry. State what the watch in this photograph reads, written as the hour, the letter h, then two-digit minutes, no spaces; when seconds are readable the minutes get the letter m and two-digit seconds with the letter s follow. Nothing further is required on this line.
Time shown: 10h59
